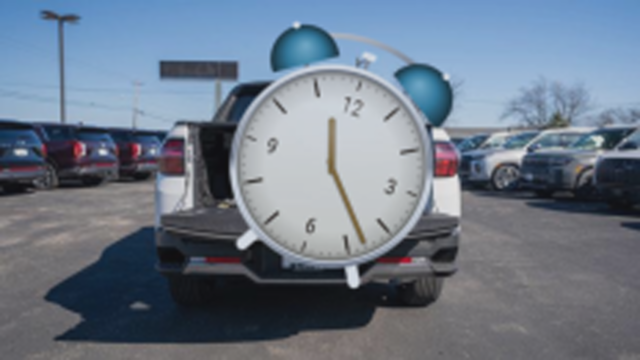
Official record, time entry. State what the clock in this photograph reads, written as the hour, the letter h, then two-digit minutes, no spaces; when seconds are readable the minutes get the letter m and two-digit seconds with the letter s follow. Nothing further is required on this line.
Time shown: 11h23
